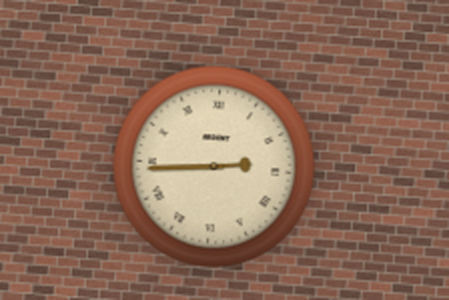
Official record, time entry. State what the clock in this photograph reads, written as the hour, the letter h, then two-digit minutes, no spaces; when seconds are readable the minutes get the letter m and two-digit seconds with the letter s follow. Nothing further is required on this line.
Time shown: 2h44
